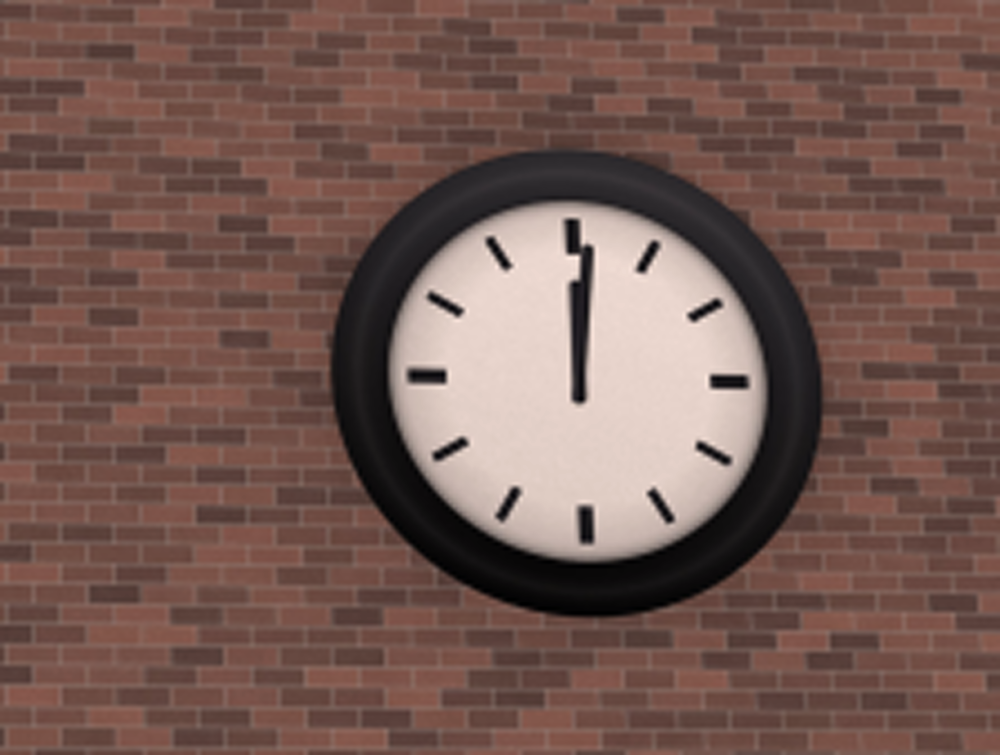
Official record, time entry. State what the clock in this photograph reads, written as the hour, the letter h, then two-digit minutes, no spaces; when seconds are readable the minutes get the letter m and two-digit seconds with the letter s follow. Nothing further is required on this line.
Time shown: 12h01
